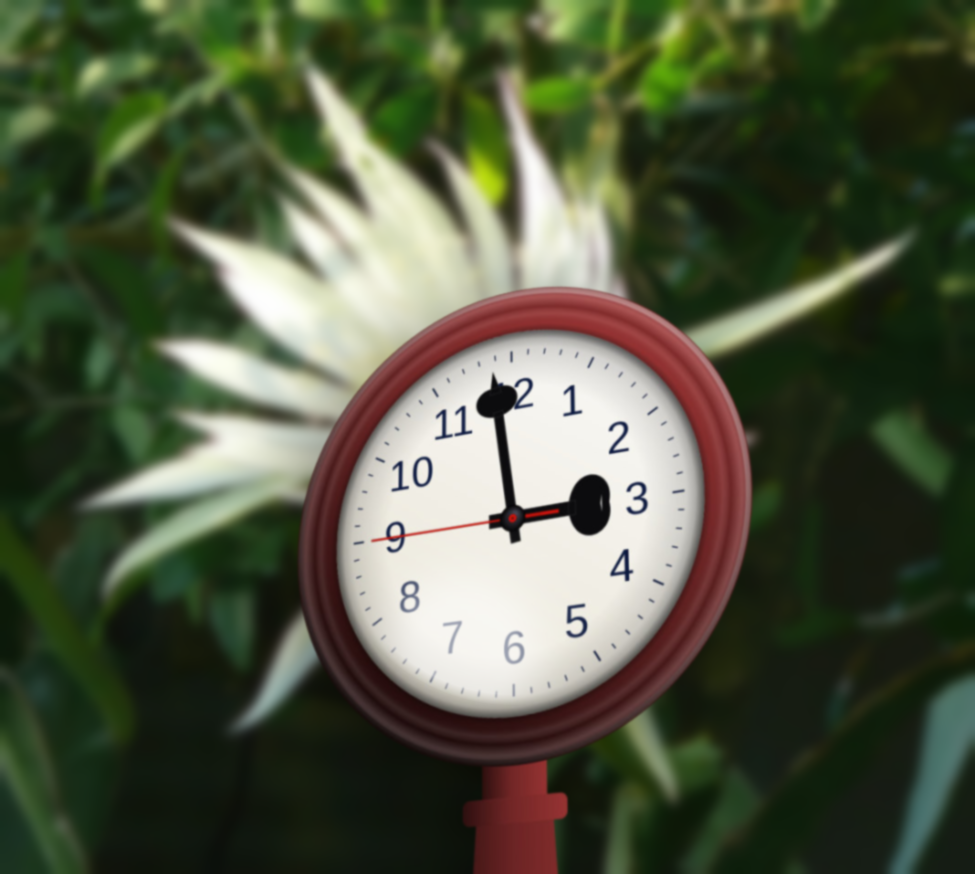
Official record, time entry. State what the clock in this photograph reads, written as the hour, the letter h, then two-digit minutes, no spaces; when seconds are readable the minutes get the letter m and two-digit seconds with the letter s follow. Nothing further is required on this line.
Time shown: 2h58m45s
